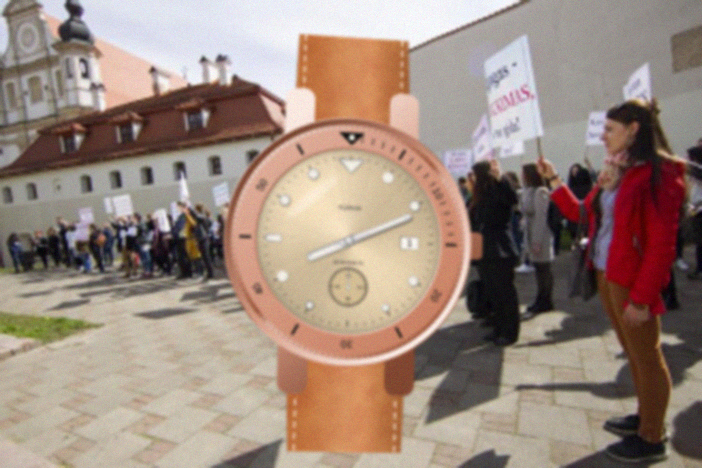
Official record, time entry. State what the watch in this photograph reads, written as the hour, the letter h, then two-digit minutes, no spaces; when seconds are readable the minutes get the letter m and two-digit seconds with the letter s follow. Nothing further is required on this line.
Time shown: 8h11
